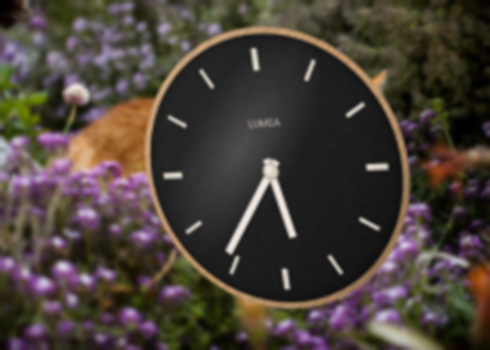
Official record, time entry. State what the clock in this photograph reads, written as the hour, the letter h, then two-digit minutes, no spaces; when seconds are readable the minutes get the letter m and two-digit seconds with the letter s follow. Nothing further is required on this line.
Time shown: 5h36
